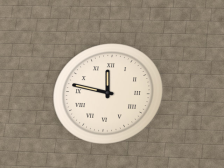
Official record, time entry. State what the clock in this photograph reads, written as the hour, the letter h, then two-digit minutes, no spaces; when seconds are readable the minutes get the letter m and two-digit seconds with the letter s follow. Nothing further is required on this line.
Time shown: 11h47
